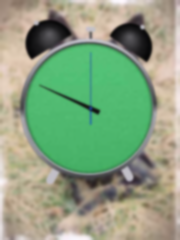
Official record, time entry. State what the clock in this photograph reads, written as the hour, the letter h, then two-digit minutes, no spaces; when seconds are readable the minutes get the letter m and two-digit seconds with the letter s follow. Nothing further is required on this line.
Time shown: 9h49m00s
